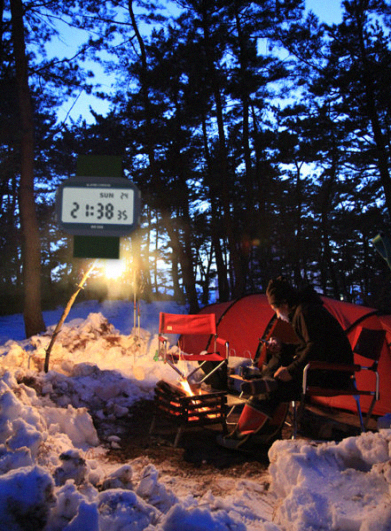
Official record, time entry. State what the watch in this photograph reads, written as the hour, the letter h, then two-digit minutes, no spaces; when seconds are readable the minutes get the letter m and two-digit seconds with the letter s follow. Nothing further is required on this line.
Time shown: 21h38m35s
